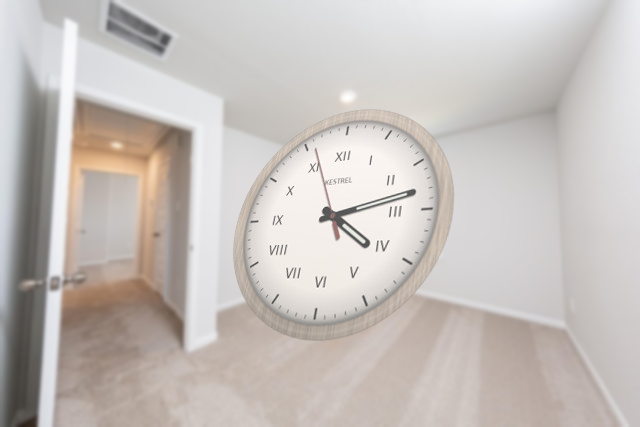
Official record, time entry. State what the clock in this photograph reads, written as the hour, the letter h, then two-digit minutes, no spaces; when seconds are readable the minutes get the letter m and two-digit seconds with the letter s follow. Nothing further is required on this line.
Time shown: 4h12m56s
